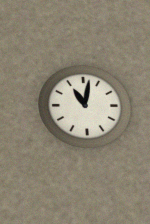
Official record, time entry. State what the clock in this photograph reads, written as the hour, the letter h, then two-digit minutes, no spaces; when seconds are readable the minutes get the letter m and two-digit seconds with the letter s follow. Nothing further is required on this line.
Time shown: 11h02
